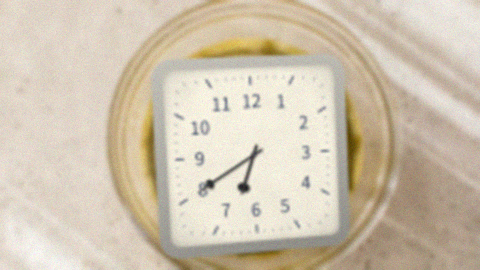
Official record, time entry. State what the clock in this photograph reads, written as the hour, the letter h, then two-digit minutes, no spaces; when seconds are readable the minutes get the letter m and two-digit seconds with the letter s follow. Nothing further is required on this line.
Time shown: 6h40
